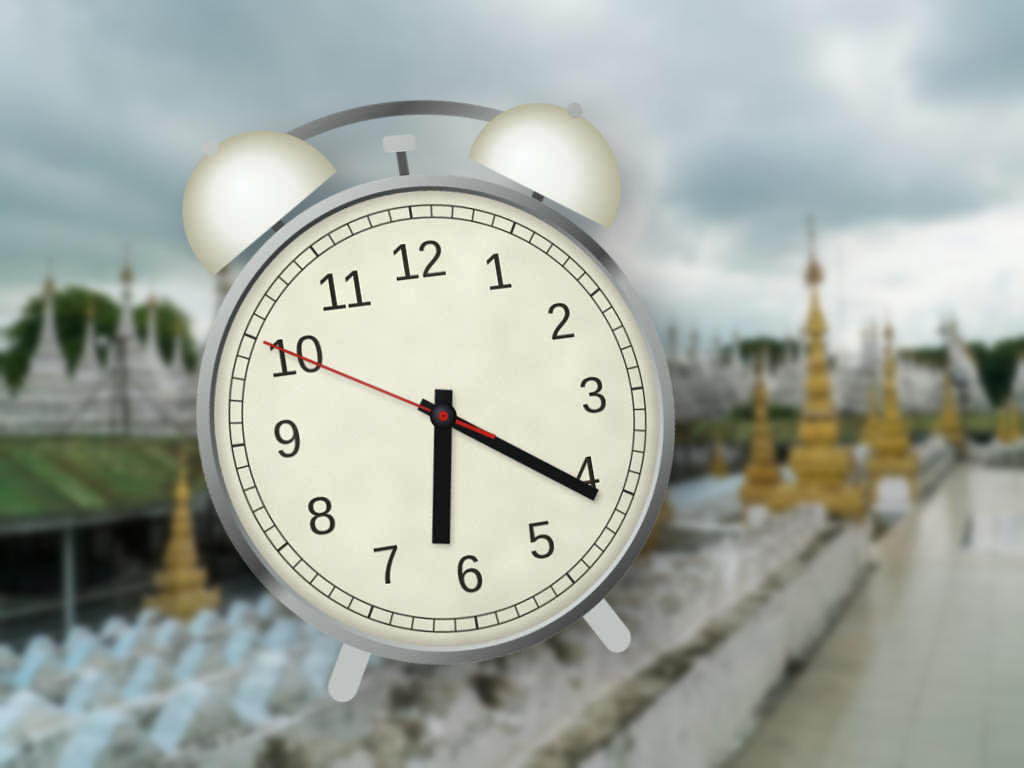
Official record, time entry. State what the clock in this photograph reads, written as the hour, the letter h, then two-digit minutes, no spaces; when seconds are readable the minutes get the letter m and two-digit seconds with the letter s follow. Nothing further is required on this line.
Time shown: 6h20m50s
